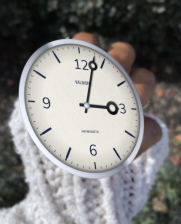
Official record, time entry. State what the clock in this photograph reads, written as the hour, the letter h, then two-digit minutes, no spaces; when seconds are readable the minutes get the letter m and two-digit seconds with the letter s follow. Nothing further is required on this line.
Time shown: 3h03
